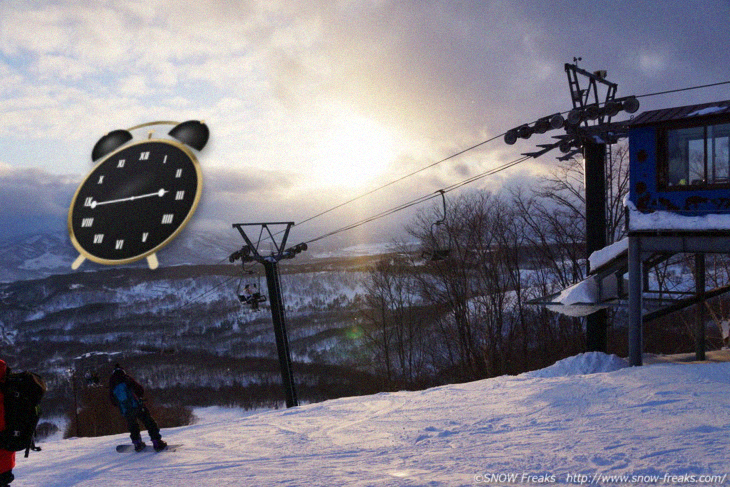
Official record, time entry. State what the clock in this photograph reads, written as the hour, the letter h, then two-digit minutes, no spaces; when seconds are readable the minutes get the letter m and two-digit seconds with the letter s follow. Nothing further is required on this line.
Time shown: 2h44
